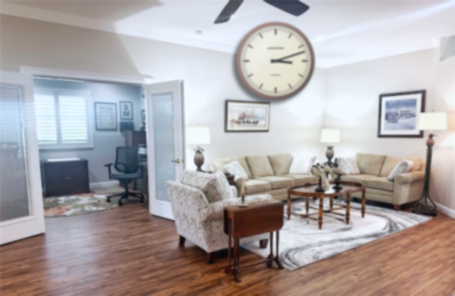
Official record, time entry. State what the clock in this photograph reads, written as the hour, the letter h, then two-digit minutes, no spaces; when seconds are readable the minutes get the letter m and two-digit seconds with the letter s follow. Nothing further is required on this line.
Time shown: 3h12
